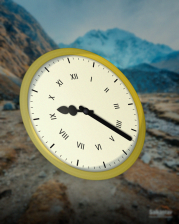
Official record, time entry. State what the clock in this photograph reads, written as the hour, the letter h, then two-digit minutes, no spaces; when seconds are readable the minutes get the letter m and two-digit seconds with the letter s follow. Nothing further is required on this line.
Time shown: 9h22
